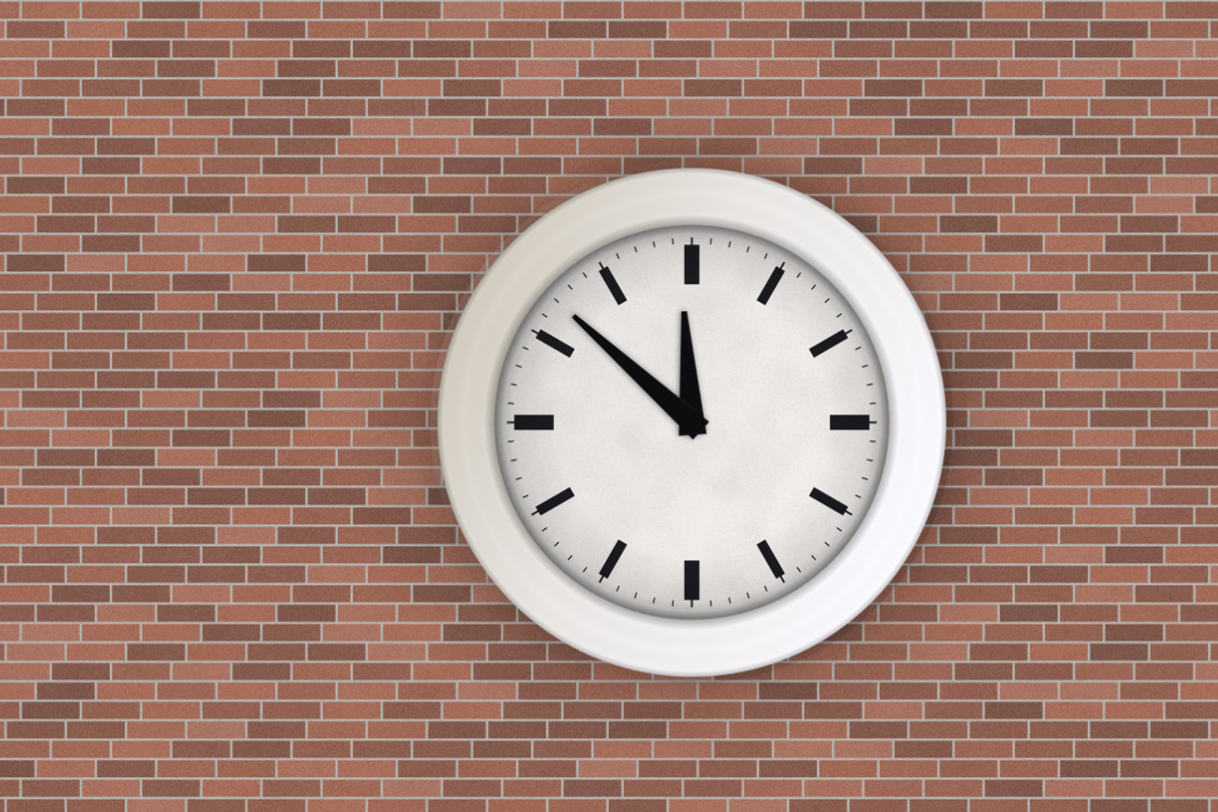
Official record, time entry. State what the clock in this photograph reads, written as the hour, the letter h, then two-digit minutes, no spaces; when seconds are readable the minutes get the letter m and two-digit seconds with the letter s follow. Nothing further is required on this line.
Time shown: 11h52
